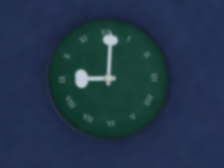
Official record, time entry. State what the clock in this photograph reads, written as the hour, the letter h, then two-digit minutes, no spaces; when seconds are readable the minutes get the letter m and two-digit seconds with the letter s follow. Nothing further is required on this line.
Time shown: 9h01
